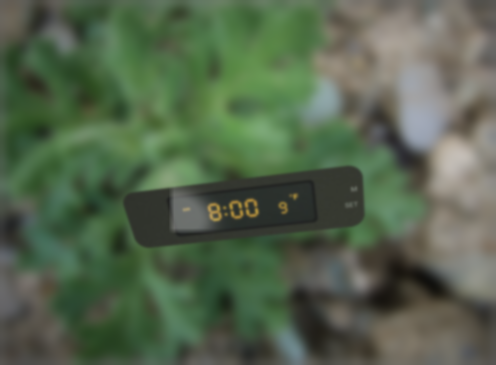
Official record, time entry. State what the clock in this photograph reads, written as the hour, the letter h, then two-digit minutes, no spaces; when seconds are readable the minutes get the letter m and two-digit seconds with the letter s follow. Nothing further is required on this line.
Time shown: 8h00
